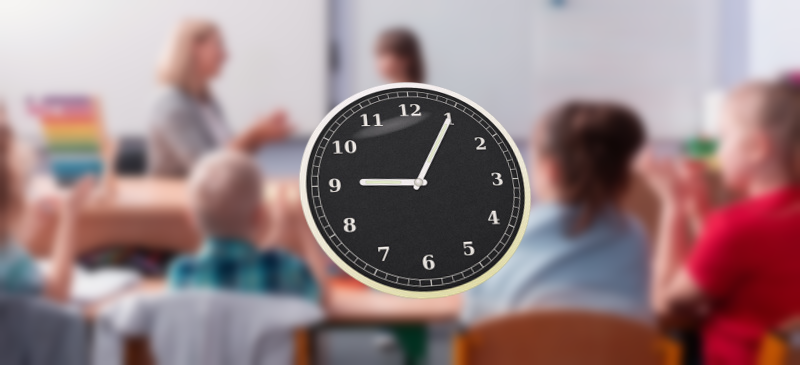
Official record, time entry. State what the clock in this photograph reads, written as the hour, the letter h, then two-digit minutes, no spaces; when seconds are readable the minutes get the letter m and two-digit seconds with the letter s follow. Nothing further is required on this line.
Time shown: 9h05
